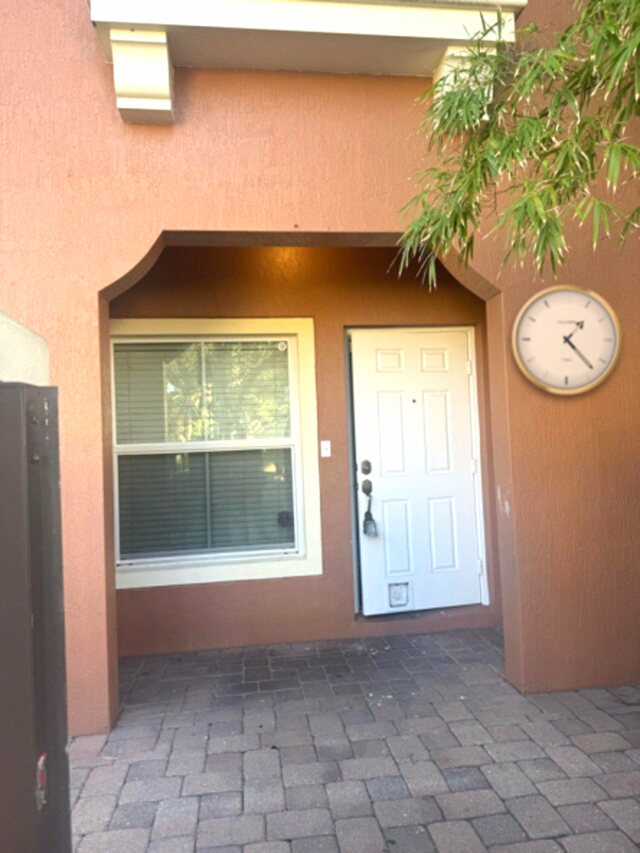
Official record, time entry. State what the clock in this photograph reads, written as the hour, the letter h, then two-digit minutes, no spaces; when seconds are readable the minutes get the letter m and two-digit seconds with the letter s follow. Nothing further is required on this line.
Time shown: 1h23
